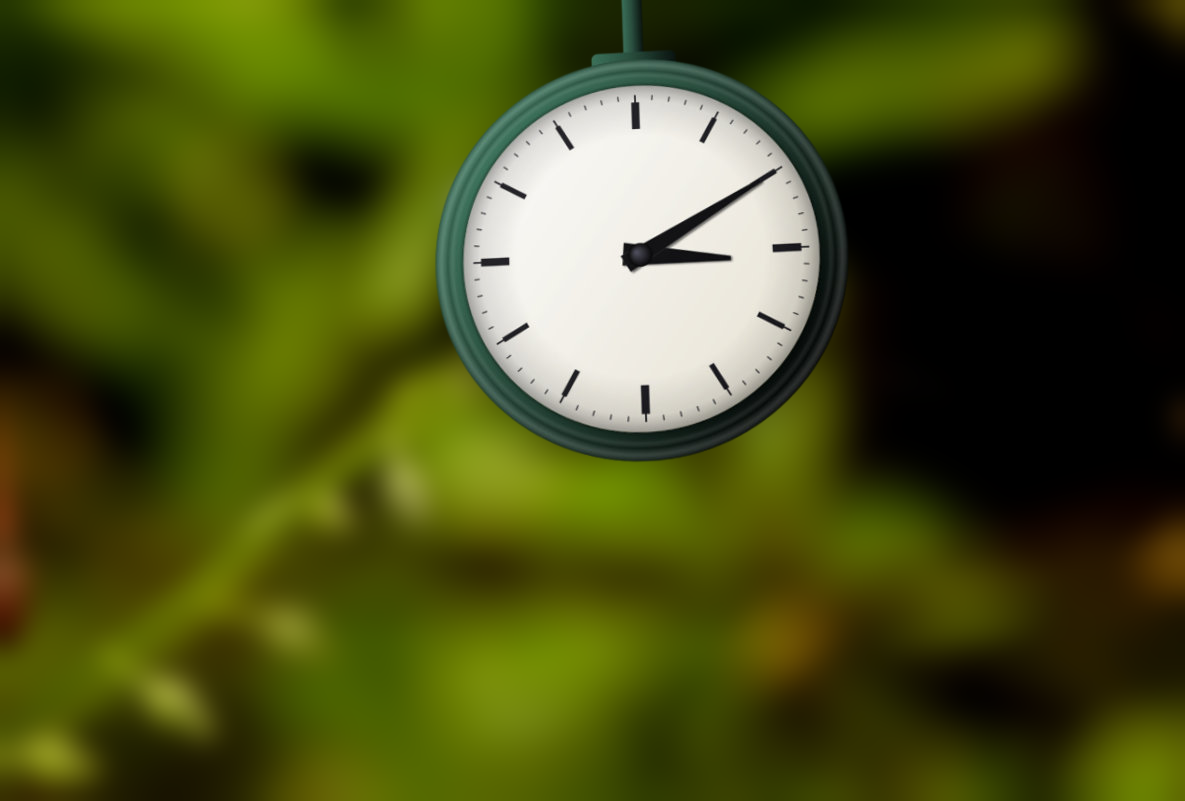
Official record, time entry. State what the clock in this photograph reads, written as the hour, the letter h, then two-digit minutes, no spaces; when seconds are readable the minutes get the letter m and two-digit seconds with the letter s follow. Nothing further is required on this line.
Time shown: 3h10
